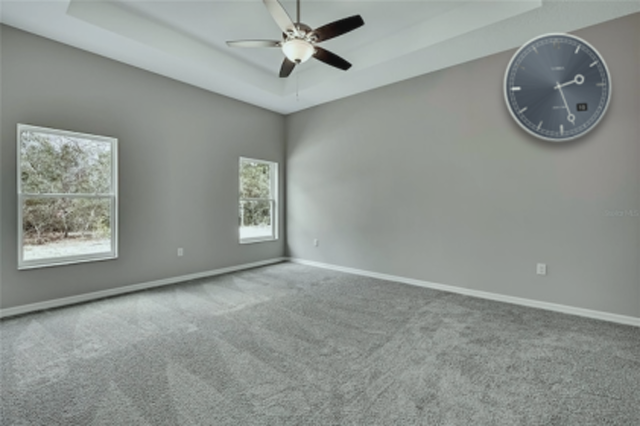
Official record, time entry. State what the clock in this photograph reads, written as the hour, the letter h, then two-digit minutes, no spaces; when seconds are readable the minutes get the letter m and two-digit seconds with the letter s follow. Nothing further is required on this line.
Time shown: 2h27
